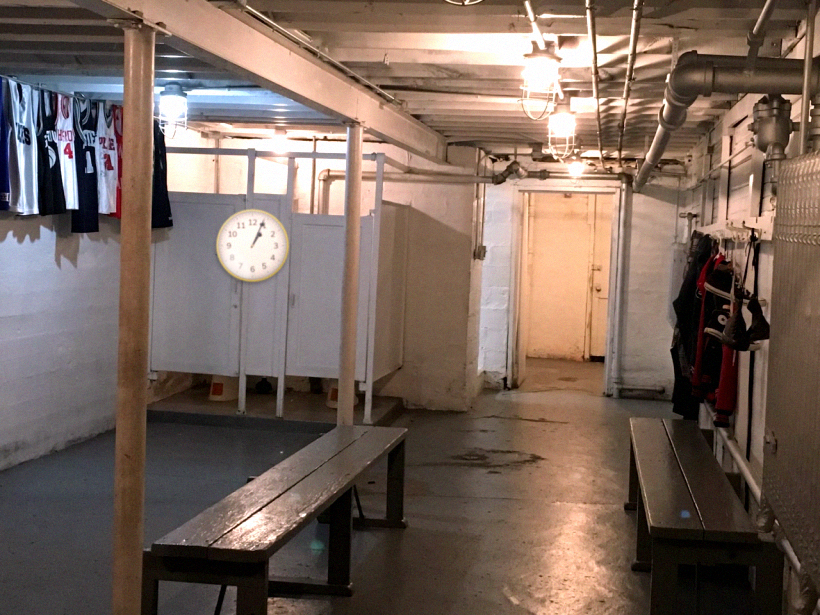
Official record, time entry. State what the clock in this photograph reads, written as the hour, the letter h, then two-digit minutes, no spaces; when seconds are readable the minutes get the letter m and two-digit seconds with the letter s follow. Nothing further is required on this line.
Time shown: 1h04
